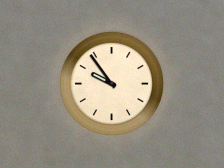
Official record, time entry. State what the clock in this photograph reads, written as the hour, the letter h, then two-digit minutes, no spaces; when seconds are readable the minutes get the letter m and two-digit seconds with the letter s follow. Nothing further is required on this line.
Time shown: 9h54
